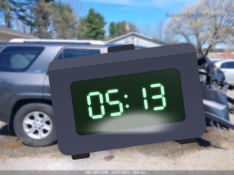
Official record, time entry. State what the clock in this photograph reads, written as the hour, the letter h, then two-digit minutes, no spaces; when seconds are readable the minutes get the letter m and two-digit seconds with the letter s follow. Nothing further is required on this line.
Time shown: 5h13
